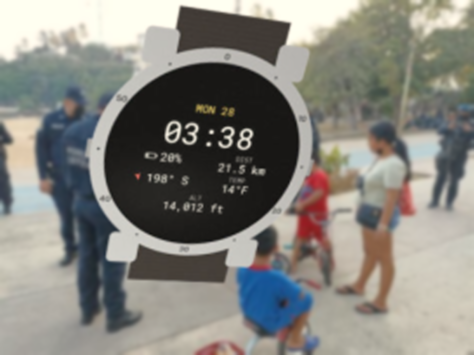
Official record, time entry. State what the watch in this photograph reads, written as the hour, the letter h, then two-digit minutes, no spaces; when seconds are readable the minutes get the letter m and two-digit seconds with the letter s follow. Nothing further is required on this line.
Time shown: 3h38
